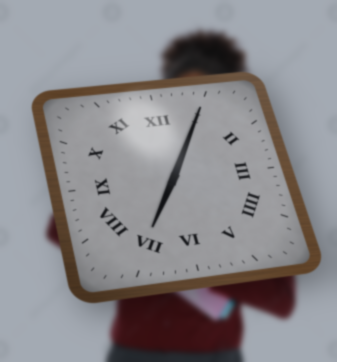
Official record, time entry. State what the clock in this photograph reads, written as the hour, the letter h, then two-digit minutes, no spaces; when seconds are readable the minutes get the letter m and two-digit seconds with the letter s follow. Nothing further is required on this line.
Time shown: 7h05
